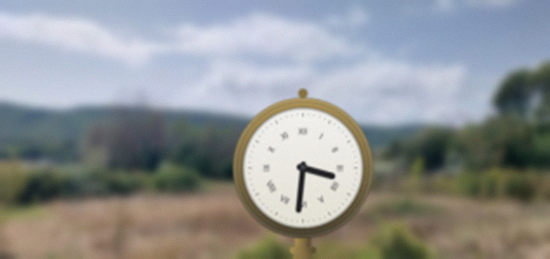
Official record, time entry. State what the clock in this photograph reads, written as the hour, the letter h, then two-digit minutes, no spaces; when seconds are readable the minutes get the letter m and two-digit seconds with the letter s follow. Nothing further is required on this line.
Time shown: 3h31
